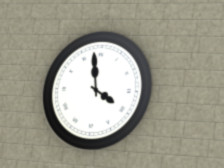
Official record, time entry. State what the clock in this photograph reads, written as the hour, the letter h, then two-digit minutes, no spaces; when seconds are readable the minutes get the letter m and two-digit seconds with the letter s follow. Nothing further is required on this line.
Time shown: 3h58
